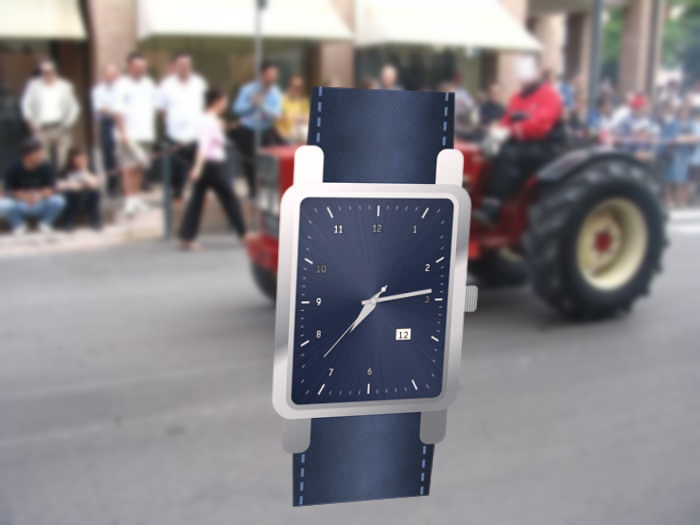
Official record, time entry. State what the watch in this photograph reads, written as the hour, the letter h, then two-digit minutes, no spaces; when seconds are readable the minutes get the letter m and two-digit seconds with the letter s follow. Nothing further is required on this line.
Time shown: 7h13m37s
